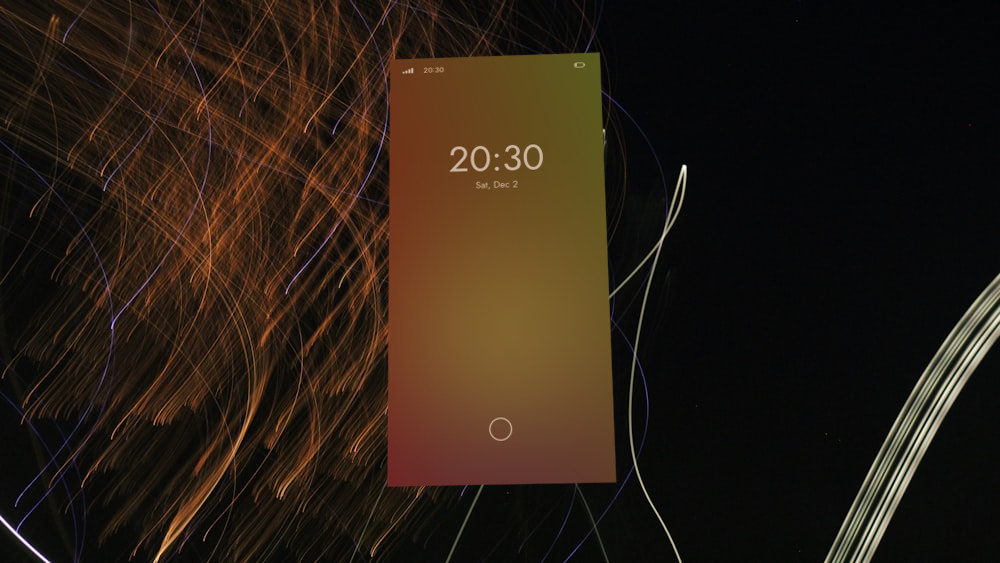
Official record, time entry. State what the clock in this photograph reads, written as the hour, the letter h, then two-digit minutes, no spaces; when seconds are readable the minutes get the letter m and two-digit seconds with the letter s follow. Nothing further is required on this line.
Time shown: 20h30
